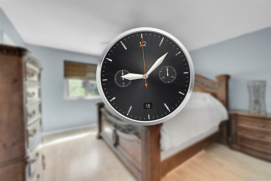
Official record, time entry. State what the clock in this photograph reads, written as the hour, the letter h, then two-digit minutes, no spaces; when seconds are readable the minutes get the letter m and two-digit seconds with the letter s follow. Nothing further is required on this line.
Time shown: 9h08
